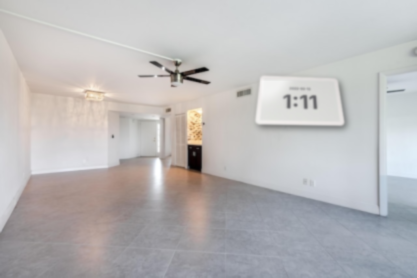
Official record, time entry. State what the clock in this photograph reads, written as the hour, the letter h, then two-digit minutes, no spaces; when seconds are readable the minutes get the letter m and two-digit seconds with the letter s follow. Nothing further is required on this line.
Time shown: 1h11
